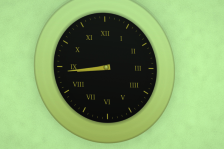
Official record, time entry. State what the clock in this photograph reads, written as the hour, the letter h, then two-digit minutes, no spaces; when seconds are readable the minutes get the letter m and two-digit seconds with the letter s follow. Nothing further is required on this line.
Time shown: 8h44
